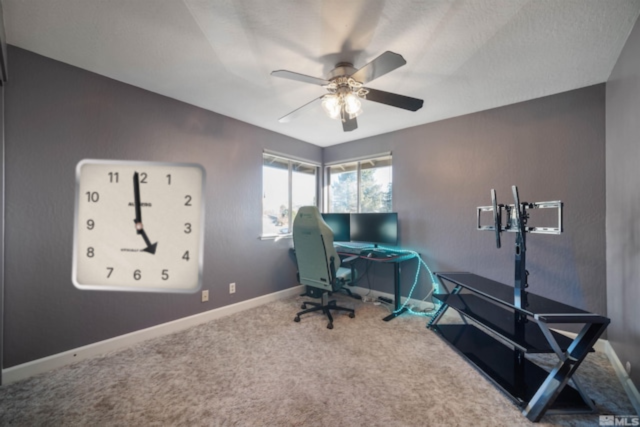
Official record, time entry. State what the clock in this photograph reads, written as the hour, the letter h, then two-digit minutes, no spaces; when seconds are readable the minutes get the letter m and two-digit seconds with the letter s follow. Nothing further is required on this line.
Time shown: 4h59
